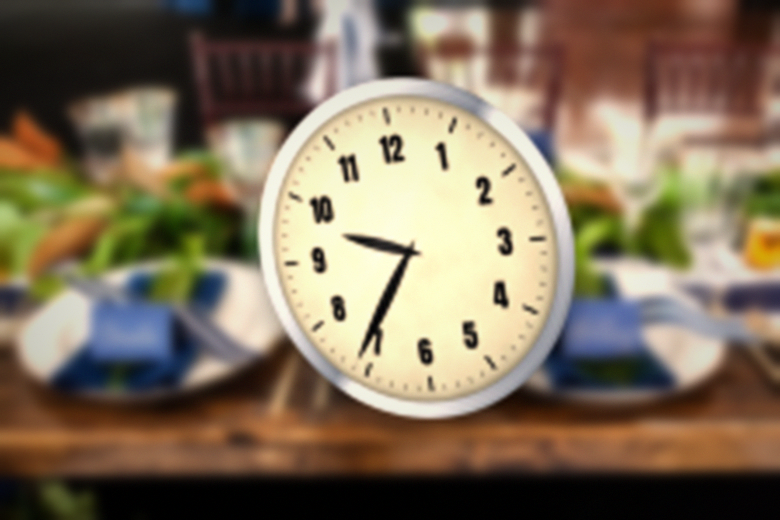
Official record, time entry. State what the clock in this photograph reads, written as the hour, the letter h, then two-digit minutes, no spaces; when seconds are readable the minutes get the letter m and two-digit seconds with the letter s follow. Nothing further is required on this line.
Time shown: 9h36
